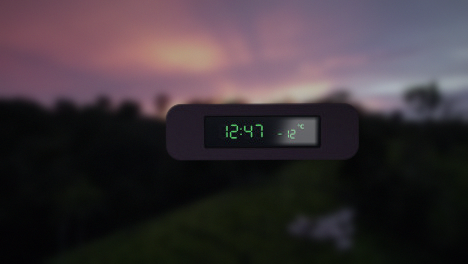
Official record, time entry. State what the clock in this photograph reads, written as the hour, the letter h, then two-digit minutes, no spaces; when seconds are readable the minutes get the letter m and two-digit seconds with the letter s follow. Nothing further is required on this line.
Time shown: 12h47
